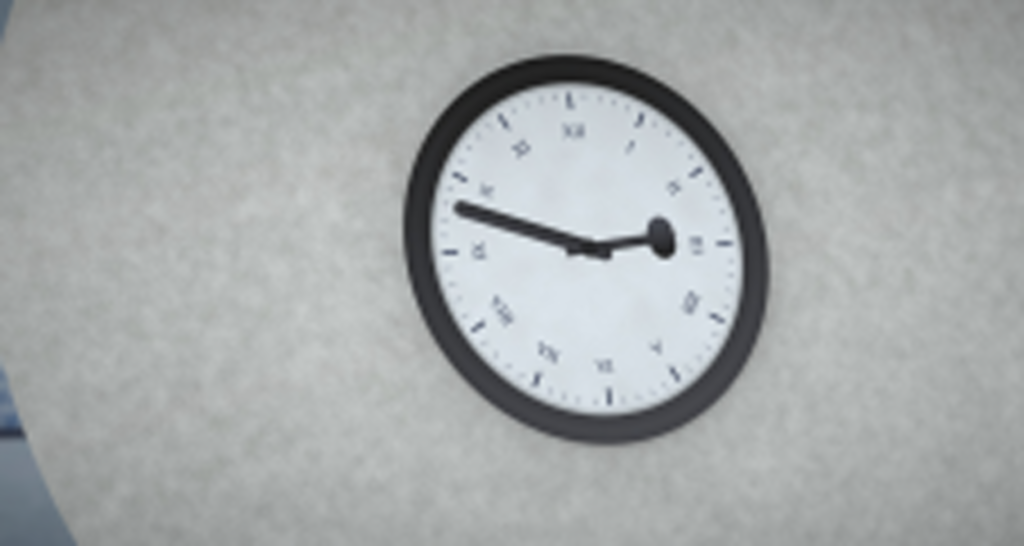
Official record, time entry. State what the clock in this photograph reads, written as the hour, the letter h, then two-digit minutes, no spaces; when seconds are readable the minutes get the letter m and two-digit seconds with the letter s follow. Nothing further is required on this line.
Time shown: 2h48
